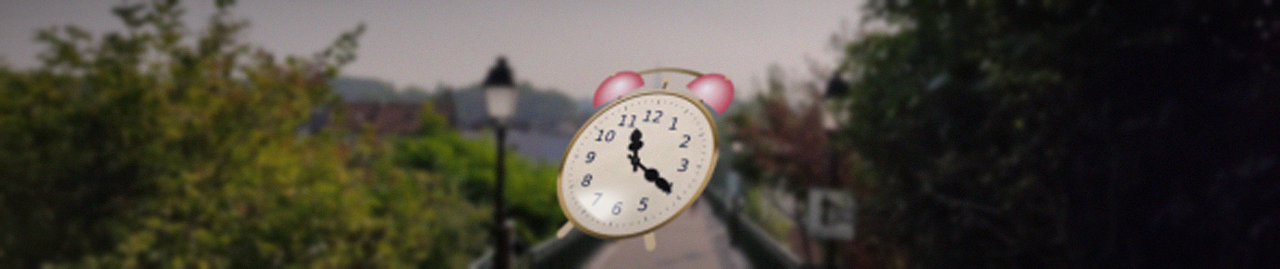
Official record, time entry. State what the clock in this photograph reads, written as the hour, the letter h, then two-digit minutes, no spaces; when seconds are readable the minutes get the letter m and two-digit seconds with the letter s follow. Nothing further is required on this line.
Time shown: 11h20
